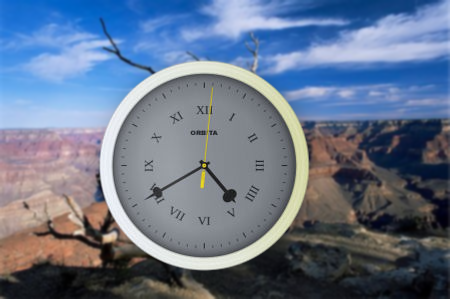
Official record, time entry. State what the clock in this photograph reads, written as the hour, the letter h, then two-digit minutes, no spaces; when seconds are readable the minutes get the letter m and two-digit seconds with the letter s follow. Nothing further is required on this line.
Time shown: 4h40m01s
